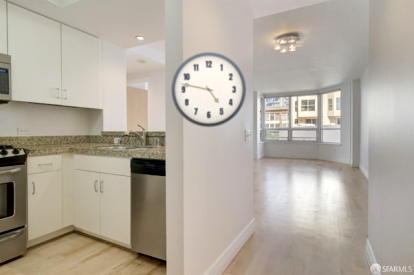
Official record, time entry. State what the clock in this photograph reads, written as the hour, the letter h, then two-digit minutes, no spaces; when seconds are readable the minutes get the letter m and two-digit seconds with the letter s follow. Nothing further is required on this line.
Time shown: 4h47
